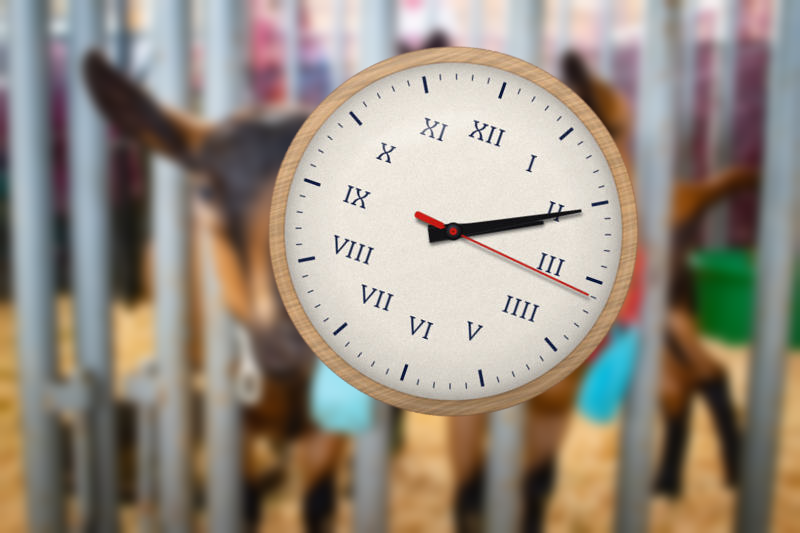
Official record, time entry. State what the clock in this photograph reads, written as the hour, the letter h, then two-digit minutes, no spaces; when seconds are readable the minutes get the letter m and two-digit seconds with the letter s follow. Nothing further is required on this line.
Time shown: 2h10m16s
